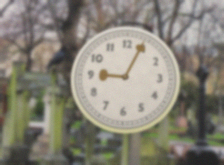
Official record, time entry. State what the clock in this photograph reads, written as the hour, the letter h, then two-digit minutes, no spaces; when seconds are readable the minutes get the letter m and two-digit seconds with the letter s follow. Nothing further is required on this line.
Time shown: 9h04
